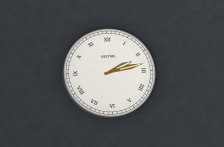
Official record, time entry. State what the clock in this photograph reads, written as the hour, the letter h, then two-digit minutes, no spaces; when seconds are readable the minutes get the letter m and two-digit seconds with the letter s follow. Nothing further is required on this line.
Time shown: 2h13
